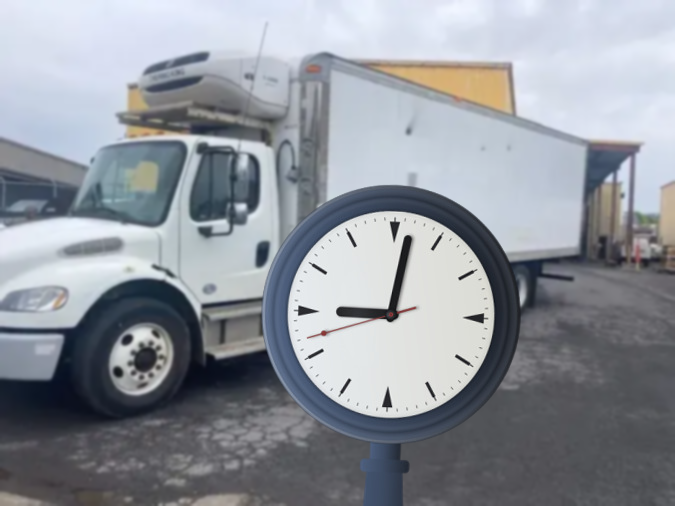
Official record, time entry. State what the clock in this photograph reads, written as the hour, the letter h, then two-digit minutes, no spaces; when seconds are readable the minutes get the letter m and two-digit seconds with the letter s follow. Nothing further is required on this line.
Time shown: 9h01m42s
